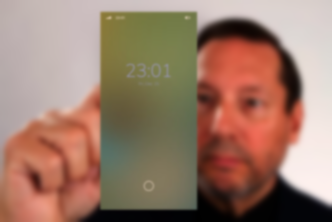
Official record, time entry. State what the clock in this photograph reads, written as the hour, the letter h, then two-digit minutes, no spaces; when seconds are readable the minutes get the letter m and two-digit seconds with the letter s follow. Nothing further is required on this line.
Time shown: 23h01
